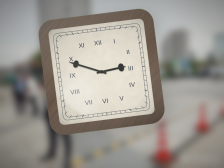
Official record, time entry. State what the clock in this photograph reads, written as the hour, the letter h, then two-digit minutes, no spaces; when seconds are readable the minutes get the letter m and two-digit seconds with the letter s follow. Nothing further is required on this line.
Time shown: 2h49
